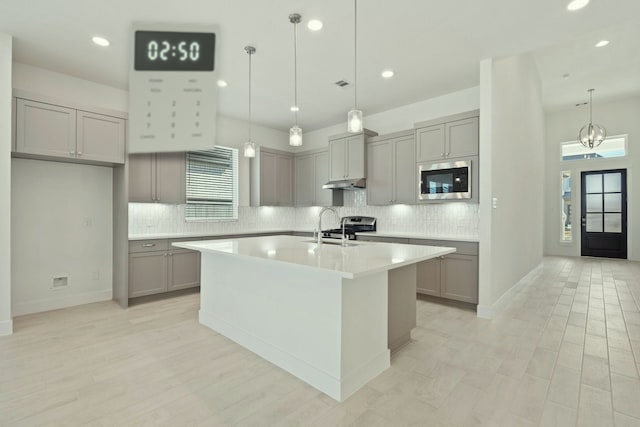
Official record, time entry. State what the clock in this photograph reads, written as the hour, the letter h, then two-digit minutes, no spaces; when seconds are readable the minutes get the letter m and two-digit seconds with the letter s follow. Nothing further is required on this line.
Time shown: 2h50
